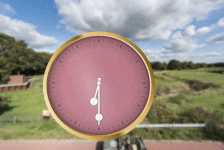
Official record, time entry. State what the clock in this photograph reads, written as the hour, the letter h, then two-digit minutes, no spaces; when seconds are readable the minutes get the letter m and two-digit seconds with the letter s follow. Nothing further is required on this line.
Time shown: 6h30
